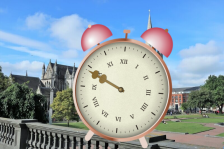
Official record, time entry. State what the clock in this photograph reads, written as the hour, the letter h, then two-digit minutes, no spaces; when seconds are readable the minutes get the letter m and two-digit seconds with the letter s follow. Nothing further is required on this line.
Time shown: 9h49
